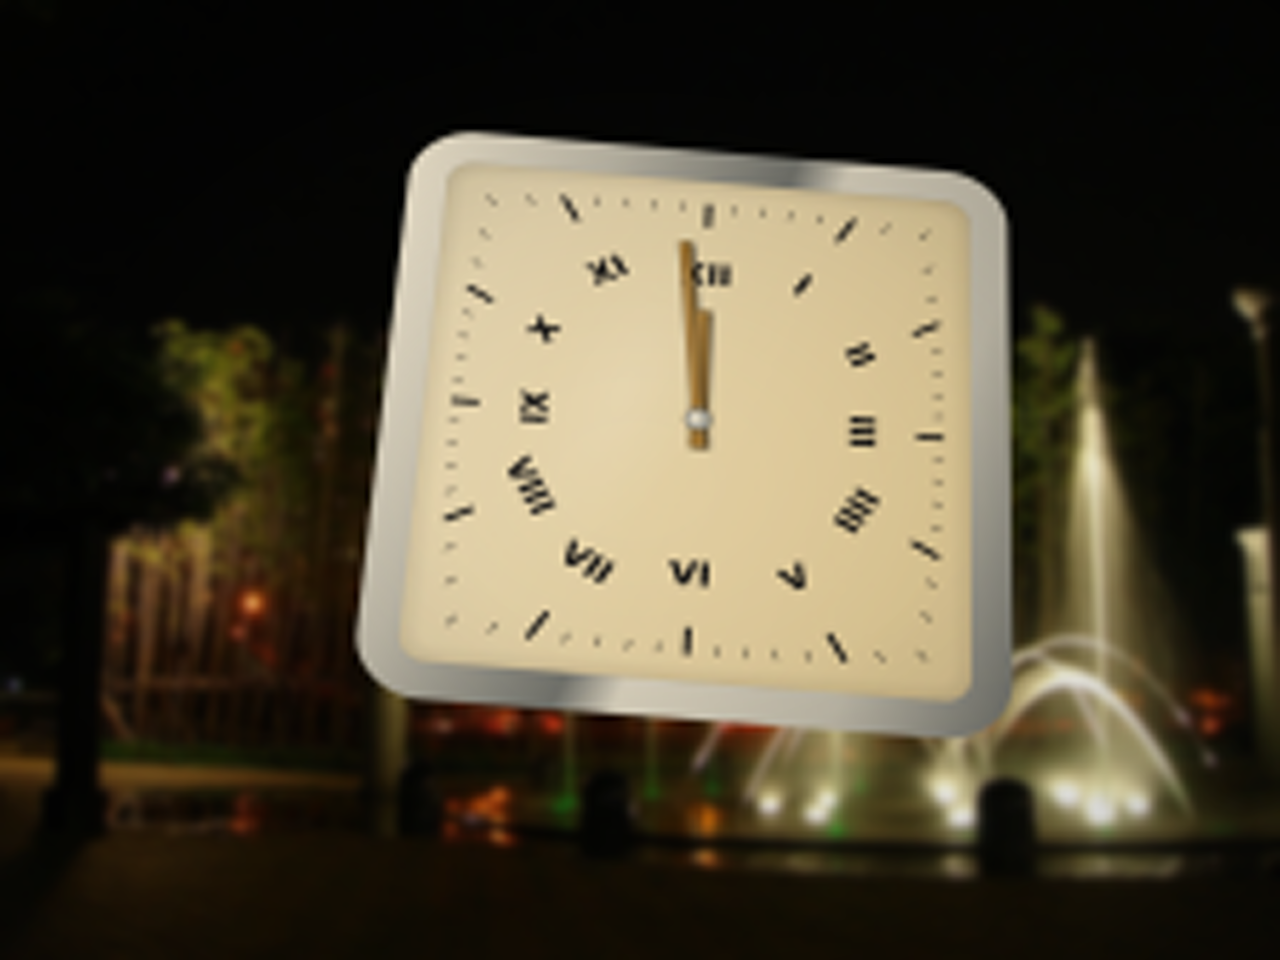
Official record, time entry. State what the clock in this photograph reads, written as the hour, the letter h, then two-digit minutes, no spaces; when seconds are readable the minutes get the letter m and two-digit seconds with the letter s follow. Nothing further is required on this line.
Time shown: 11h59
